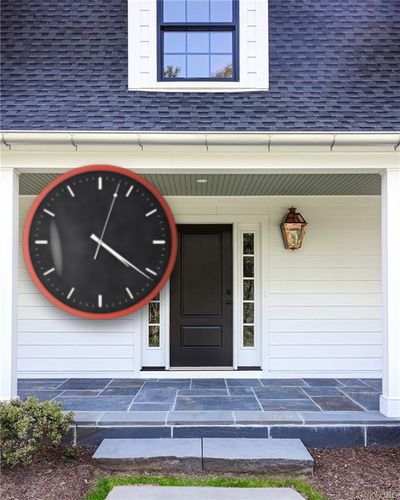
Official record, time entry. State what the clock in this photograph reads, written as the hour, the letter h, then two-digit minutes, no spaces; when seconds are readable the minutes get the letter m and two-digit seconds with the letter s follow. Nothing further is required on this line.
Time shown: 4h21m03s
